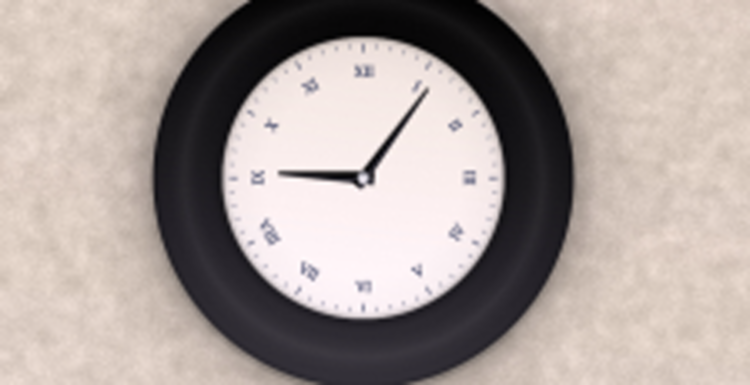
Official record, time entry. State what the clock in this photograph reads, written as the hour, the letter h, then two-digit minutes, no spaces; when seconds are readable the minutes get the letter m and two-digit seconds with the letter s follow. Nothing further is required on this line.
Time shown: 9h06
